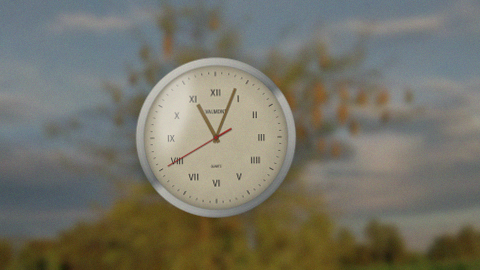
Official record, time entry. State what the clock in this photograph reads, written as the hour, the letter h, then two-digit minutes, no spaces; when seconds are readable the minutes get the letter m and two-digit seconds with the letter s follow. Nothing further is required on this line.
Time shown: 11h03m40s
